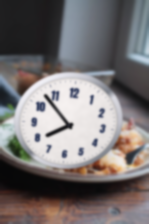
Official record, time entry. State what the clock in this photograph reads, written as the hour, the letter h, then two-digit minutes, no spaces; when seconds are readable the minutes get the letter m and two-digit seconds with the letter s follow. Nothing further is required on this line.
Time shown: 7h53
